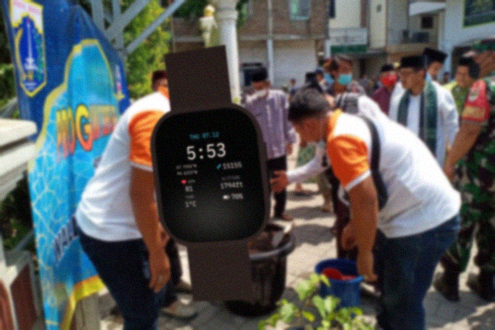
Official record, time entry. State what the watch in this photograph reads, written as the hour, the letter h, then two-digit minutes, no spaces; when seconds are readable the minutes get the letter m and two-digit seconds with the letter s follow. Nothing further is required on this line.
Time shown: 5h53
